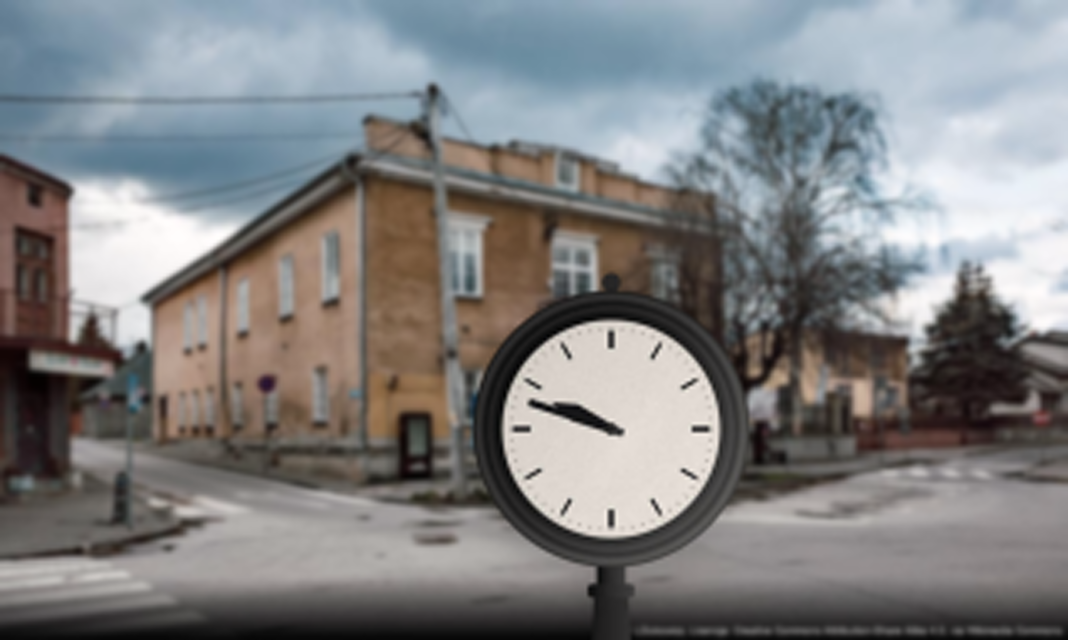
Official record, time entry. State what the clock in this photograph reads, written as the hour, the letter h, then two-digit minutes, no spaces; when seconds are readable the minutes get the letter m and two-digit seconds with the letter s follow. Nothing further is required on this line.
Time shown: 9h48
